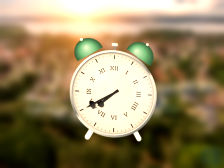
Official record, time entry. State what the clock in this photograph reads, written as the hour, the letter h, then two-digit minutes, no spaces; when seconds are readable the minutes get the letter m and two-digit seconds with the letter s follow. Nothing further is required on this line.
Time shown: 7h40
